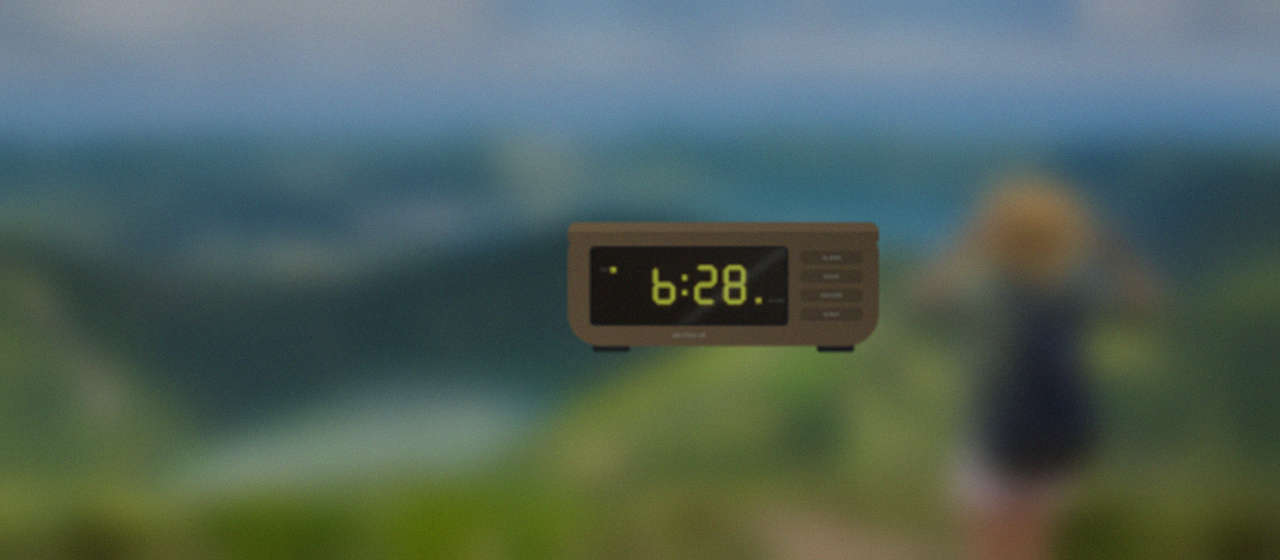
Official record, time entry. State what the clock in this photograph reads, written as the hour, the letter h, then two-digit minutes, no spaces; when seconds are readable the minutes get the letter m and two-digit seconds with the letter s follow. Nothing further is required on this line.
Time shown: 6h28
